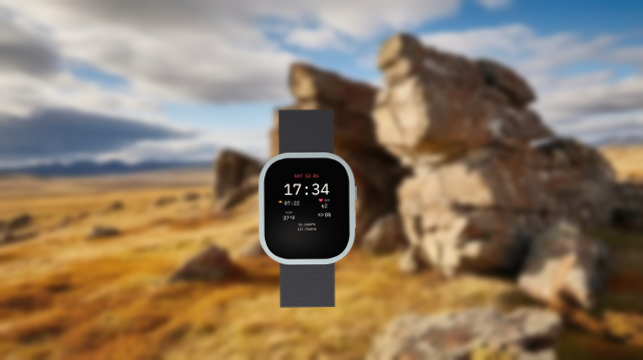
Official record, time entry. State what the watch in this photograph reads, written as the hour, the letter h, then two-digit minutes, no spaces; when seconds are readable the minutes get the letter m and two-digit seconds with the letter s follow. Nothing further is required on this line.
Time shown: 17h34
